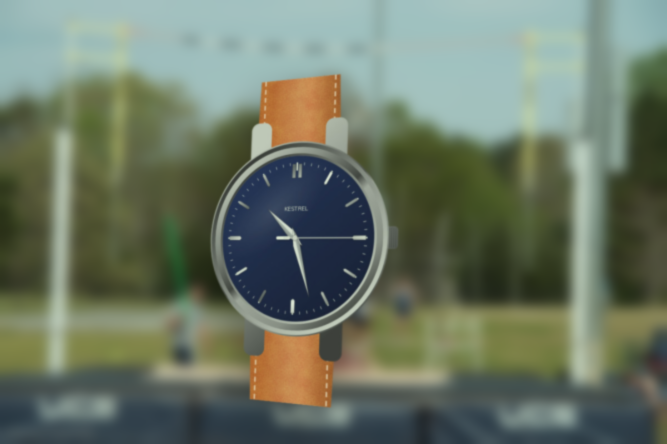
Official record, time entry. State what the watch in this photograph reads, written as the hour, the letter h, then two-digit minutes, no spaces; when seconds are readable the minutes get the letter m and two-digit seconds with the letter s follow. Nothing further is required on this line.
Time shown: 10h27m15s
